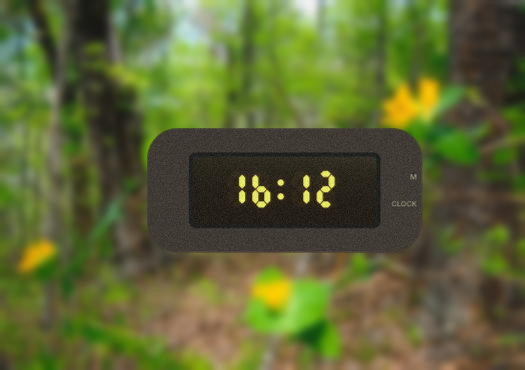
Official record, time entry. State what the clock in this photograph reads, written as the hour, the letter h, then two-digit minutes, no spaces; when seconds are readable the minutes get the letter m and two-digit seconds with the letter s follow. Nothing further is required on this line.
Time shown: 16h12
